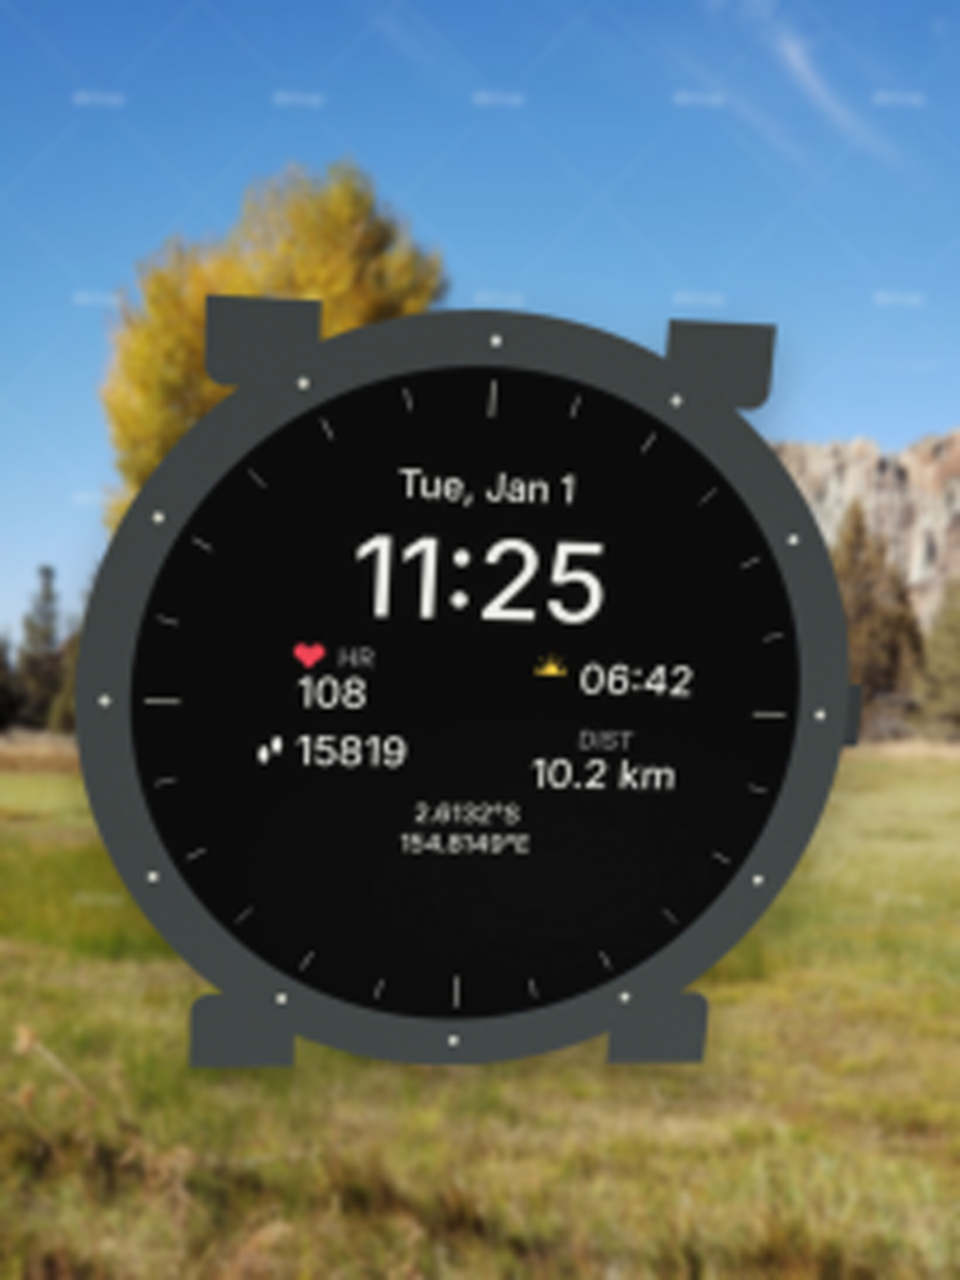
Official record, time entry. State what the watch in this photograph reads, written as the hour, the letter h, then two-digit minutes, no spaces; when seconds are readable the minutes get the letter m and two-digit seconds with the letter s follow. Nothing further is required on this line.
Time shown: 11h25
